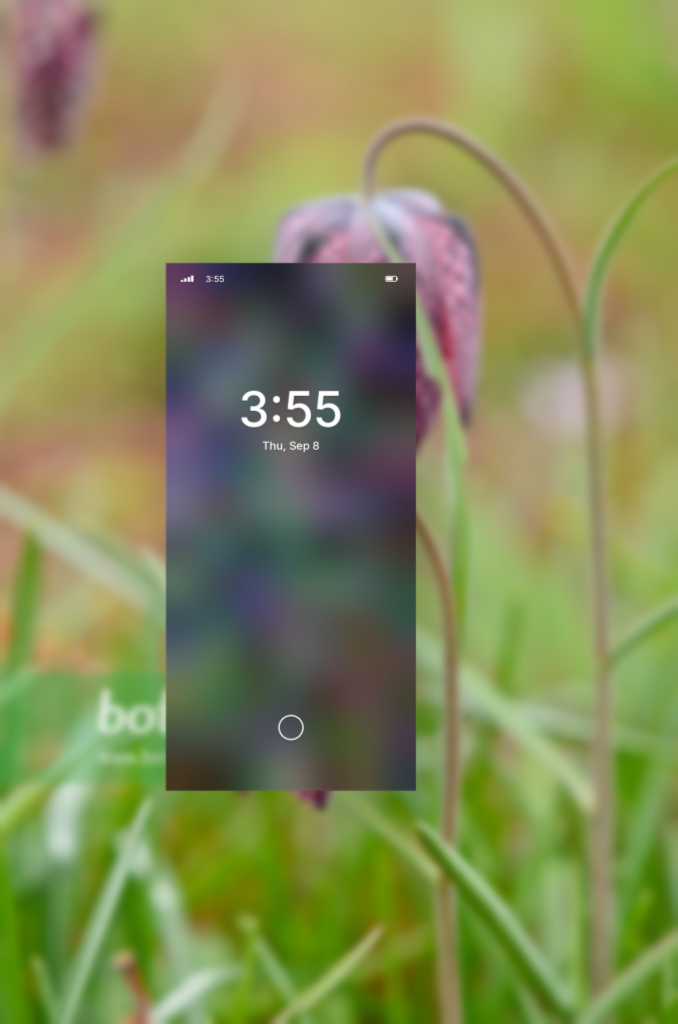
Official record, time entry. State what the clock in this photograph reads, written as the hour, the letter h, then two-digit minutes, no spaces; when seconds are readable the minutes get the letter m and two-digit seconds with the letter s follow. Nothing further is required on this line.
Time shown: 3h55
